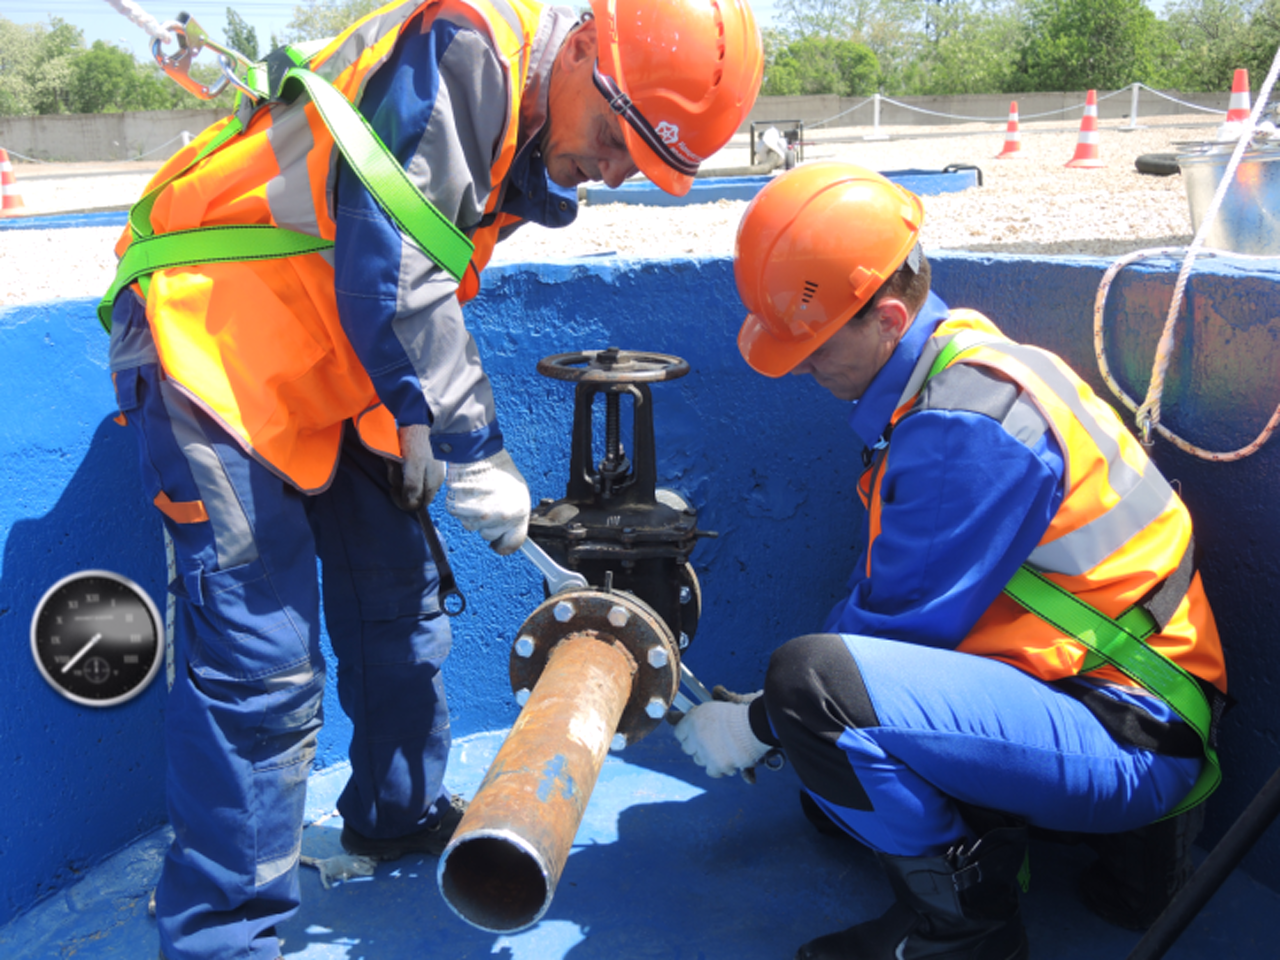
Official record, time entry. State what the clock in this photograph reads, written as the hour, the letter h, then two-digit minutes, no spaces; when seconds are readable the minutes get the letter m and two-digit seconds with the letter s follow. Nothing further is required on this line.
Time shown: 7h38
